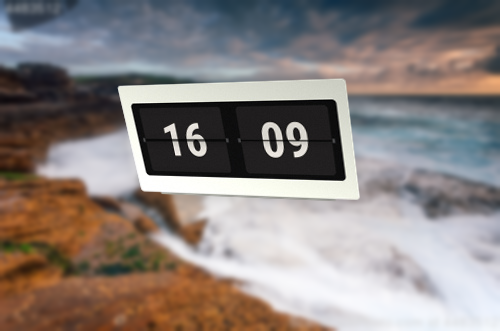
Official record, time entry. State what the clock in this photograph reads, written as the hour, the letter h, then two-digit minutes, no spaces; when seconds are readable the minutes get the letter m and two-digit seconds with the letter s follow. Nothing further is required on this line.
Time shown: 16h09
